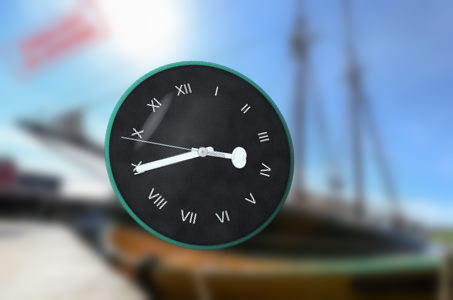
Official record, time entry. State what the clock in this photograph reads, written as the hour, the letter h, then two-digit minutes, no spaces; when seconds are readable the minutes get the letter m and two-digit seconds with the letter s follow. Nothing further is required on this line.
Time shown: 3h44m49s
